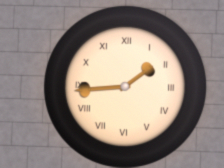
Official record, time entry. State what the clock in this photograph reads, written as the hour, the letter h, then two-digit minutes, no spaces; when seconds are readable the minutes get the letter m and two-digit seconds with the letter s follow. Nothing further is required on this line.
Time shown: 1h44
